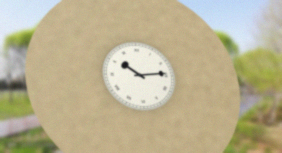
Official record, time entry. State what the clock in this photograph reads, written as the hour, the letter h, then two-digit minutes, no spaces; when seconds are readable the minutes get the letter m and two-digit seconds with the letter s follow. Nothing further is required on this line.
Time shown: 10h14
